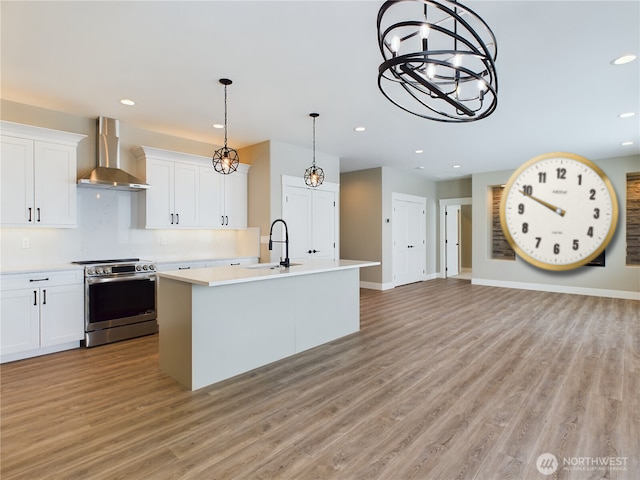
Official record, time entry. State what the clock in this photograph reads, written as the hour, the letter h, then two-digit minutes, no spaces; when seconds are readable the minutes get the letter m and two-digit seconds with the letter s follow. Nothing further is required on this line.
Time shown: 9h49
